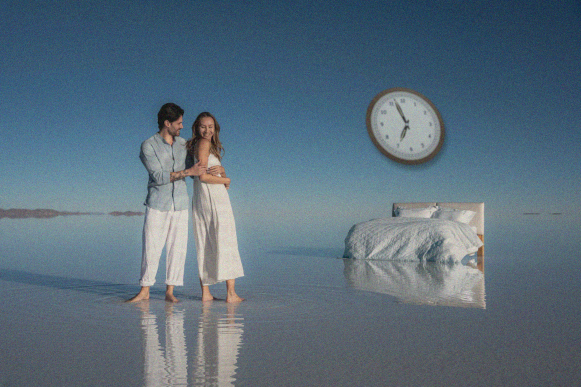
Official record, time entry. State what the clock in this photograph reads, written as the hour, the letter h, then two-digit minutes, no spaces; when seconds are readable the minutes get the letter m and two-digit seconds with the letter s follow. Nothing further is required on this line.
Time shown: 6h57
